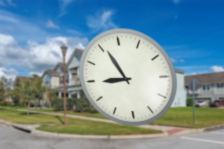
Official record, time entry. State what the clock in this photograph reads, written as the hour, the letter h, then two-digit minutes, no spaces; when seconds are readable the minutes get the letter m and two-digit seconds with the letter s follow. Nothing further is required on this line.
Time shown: 8h56
